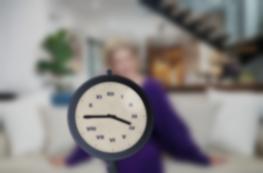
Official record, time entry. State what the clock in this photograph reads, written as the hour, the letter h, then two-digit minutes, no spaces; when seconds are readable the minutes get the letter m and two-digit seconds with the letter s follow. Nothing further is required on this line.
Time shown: 3h45
